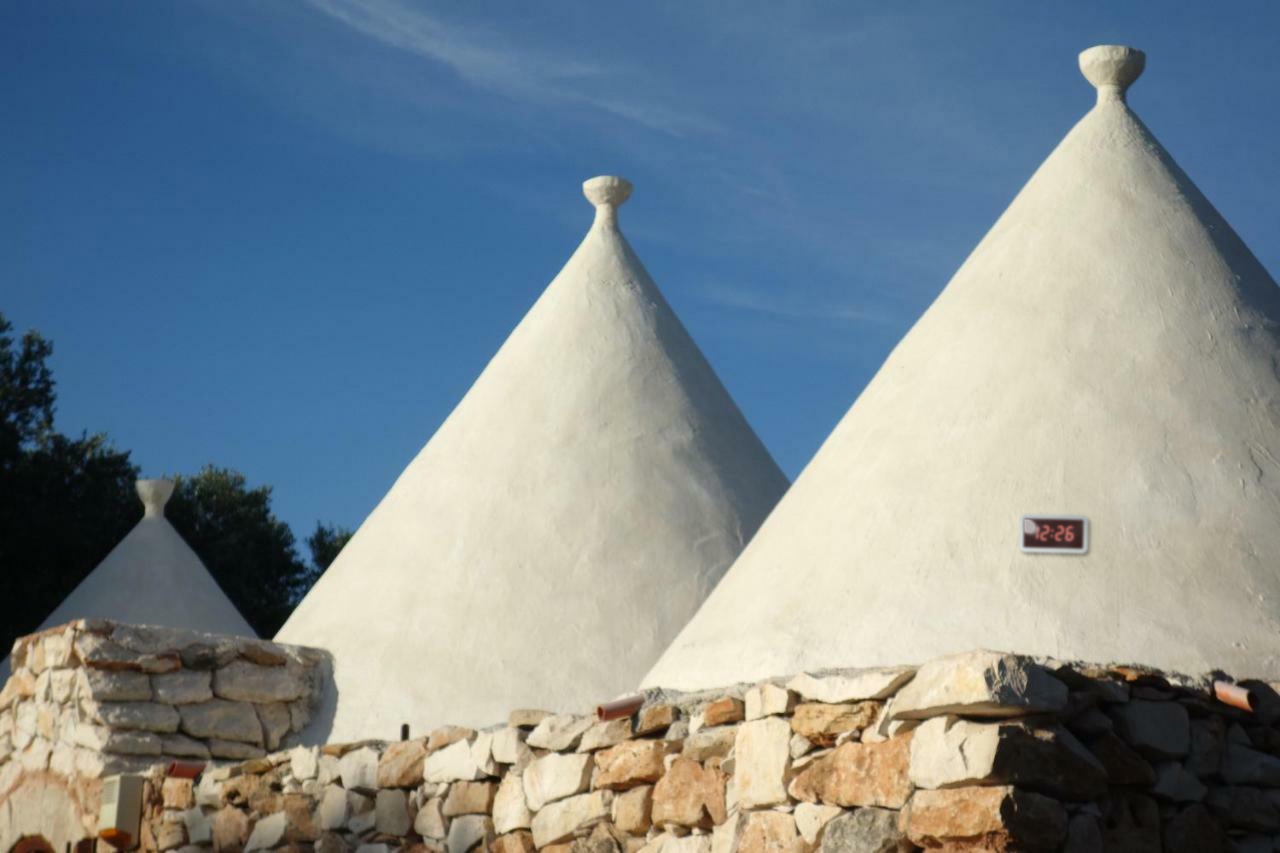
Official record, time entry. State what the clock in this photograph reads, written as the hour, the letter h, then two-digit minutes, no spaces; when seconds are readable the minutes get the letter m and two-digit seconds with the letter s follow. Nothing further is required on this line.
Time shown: 12h26
